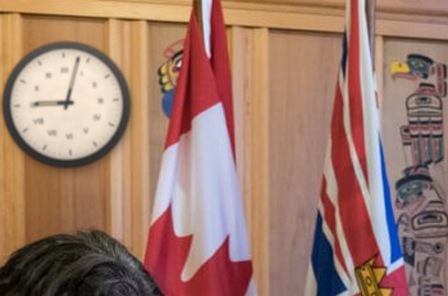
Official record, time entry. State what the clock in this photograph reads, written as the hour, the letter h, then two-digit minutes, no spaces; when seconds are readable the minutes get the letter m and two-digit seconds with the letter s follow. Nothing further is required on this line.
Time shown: 9h03
